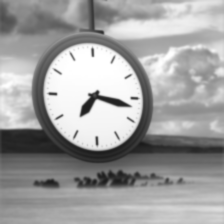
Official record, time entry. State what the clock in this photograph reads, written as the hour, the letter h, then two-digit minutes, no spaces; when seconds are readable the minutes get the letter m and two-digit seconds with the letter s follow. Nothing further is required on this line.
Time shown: 7h17
